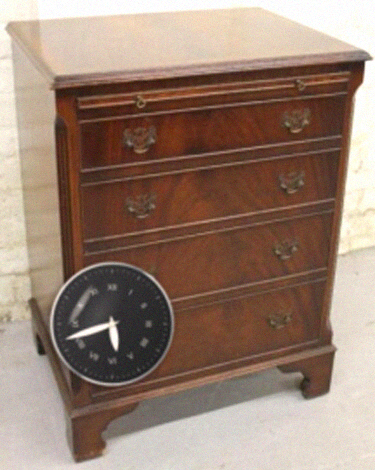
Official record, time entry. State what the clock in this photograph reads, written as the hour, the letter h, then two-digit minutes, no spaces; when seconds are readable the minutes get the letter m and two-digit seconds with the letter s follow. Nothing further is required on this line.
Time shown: 5h42
